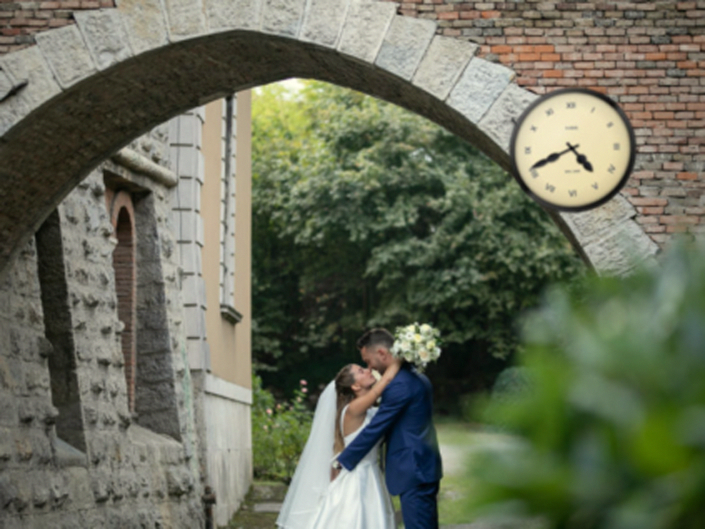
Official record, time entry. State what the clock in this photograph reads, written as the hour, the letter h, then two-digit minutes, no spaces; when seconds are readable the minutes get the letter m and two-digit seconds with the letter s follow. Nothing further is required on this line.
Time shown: 4h41
